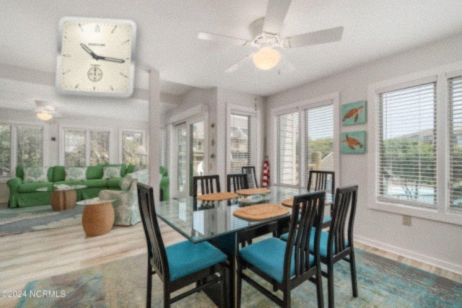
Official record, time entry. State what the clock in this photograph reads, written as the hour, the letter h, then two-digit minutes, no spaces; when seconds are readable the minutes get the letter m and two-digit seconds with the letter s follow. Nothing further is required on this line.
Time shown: 10h16
